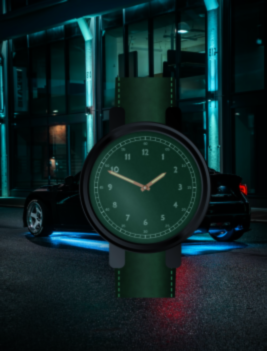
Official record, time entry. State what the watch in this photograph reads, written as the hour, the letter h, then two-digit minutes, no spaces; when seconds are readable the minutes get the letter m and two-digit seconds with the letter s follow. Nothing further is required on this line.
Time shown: 1h49
